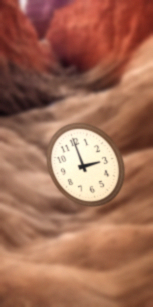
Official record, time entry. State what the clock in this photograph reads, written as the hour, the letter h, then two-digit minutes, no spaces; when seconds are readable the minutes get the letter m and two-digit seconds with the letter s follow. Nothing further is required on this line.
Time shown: 3h00
